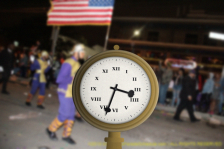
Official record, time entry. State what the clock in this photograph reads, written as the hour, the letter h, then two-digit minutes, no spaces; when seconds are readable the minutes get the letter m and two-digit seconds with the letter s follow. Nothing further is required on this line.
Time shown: 3h33
